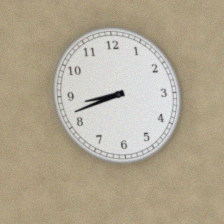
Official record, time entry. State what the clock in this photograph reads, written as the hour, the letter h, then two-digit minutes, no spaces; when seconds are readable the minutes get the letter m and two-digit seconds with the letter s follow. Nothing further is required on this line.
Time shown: 8h42
